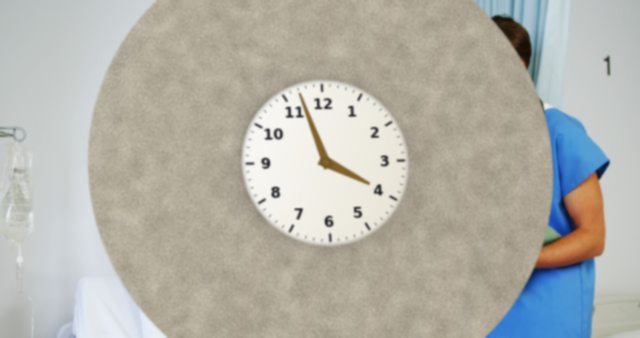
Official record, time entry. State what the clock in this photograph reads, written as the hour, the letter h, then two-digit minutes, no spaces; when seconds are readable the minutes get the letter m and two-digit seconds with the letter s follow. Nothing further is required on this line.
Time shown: 3h57
